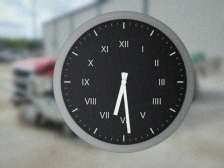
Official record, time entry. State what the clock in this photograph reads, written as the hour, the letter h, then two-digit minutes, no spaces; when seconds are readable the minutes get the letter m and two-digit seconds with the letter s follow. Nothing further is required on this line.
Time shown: 6h29
